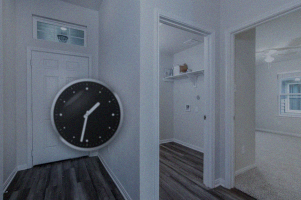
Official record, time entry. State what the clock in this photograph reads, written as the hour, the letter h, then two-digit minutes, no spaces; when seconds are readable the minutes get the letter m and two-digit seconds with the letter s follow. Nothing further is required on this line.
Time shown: 1h32
